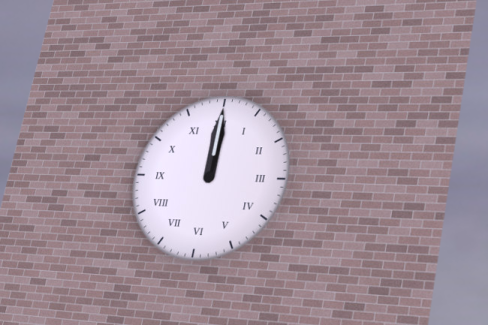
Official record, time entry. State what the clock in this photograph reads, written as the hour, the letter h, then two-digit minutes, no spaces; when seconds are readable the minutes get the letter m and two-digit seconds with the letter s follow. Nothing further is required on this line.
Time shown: 12h00
